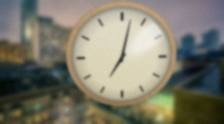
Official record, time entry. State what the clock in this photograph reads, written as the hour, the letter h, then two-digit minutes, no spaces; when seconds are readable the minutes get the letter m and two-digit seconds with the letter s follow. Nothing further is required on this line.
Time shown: 7h02
